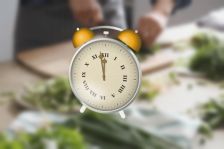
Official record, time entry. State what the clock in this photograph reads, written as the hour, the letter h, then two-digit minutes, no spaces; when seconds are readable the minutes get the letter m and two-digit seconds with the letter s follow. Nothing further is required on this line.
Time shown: 11h58
